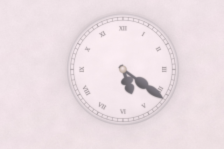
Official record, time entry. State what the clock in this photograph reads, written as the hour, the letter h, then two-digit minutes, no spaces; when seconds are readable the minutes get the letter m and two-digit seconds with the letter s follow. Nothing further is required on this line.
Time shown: 5h21
